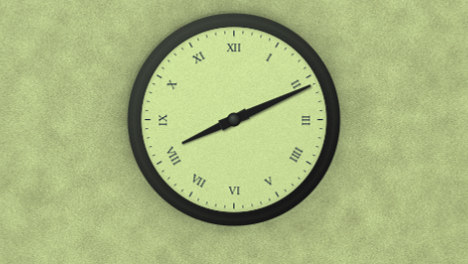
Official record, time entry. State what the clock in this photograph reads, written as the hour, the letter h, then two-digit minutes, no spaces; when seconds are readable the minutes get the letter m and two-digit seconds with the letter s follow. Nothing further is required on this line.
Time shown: 8h11
